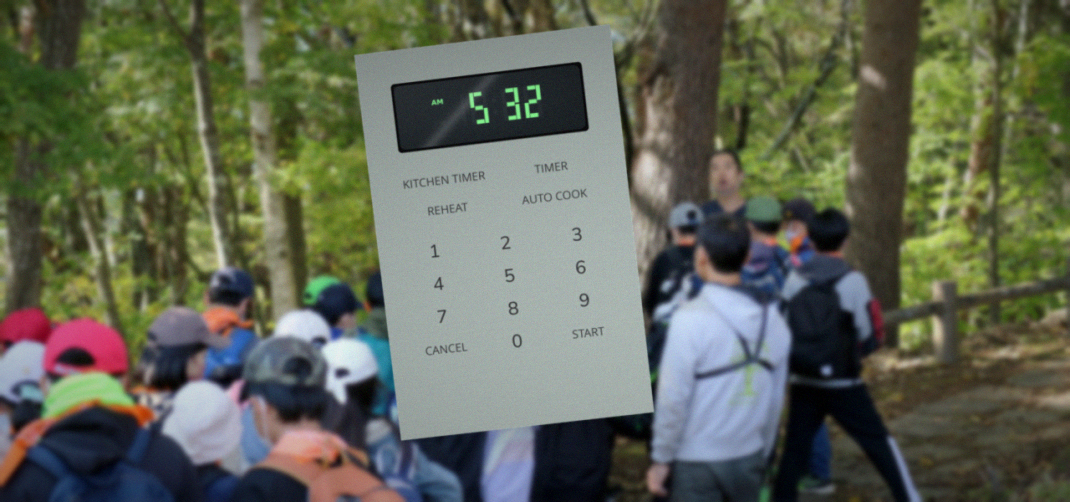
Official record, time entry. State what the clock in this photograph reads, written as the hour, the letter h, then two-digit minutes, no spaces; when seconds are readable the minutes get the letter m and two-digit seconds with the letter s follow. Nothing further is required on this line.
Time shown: 5h32
